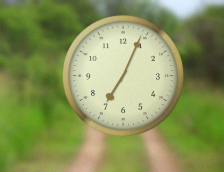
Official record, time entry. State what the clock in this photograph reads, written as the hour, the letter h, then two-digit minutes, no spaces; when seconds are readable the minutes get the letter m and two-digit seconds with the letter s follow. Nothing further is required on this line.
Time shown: 7h04
